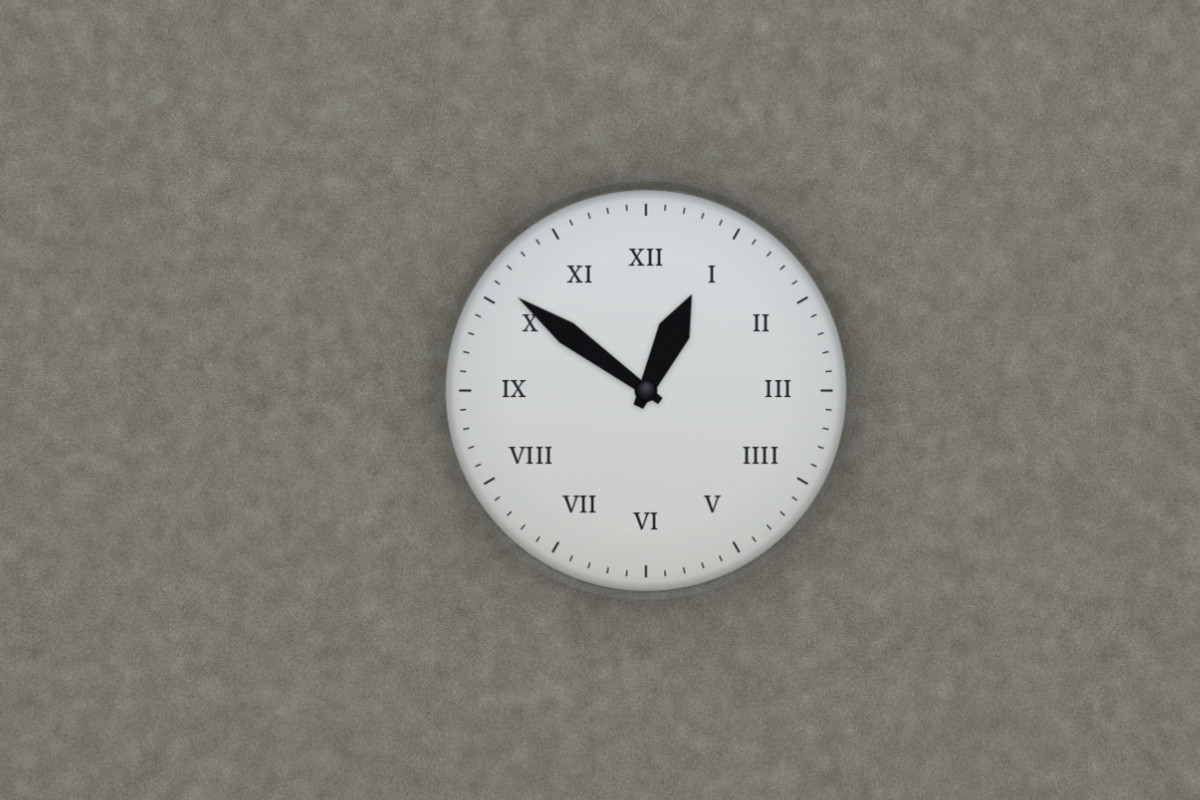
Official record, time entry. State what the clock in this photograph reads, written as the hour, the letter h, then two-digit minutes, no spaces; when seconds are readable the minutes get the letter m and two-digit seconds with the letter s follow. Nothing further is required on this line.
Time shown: 12h51
